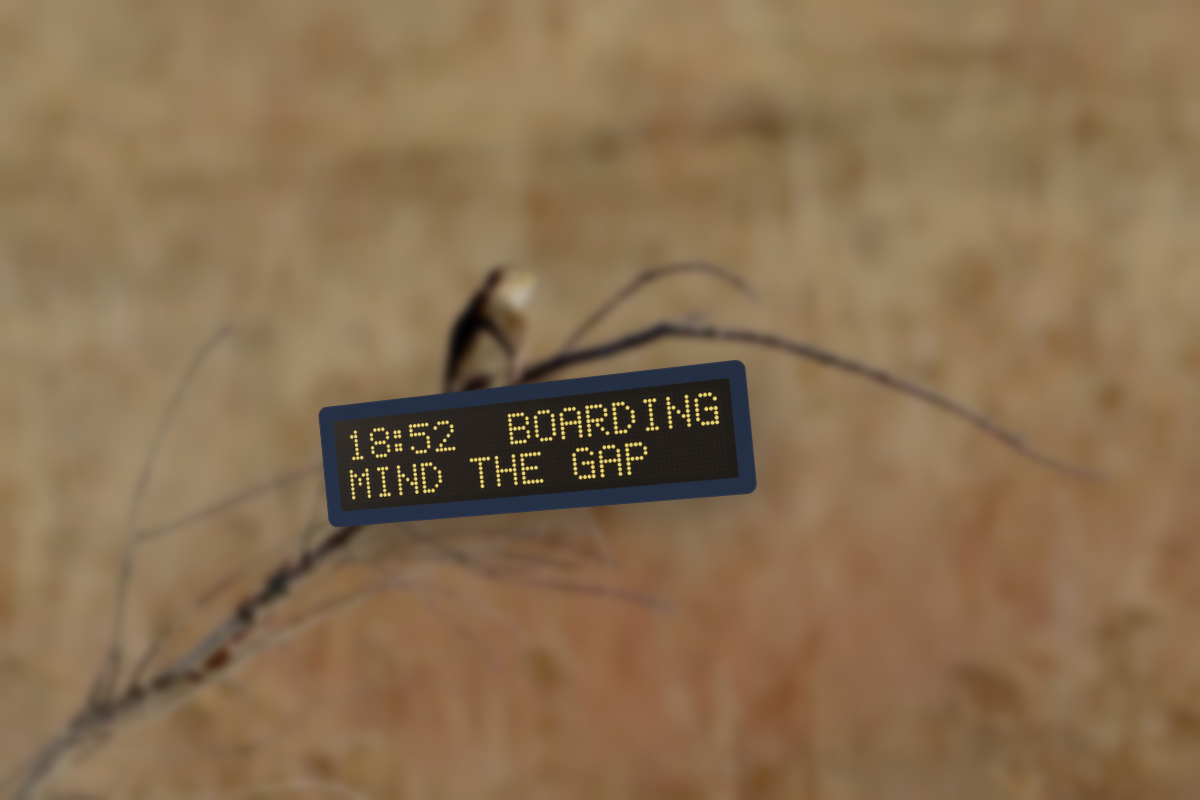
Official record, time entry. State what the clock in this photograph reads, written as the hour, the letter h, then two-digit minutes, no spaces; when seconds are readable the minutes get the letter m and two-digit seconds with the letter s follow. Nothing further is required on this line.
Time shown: 18h52
